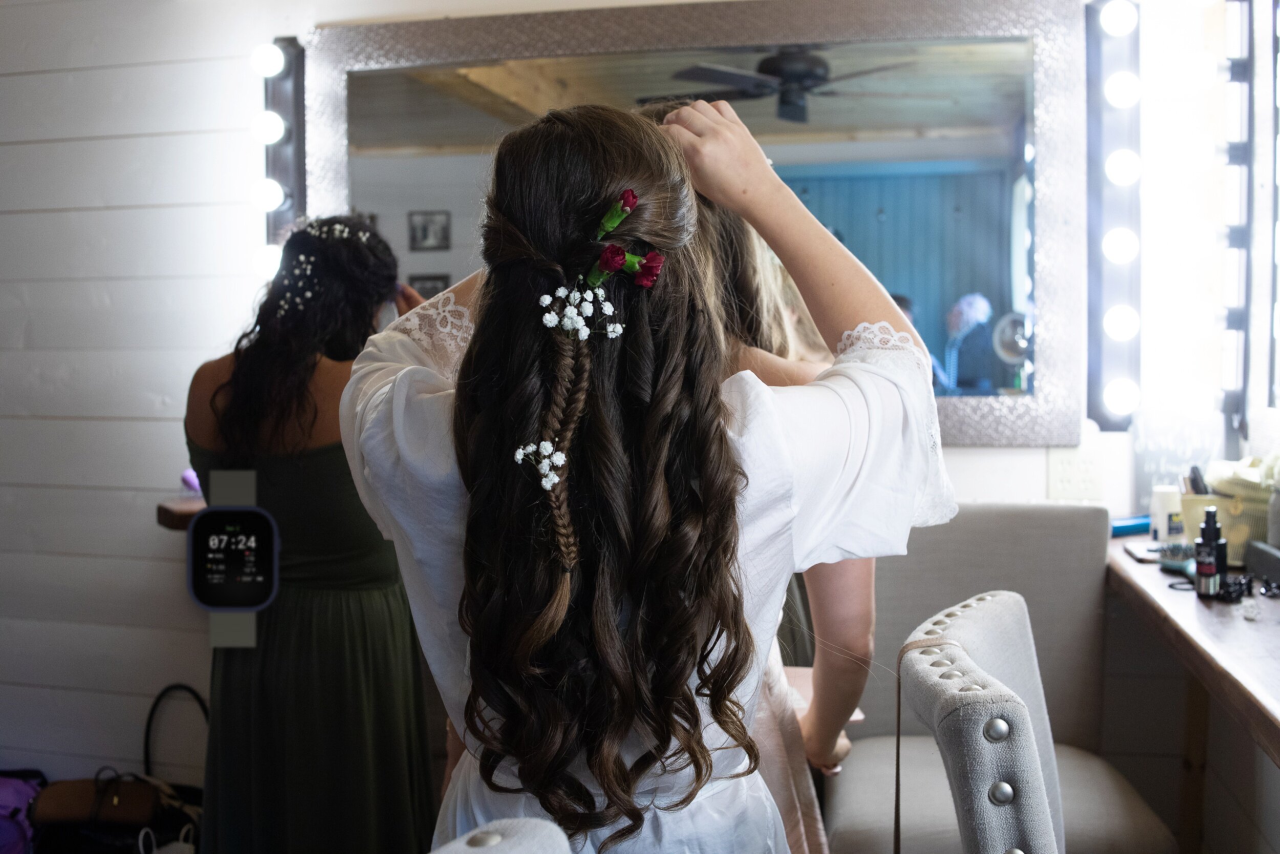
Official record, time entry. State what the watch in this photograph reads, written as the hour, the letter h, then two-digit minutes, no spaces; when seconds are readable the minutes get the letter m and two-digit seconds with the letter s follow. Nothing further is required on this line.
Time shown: 7h24
